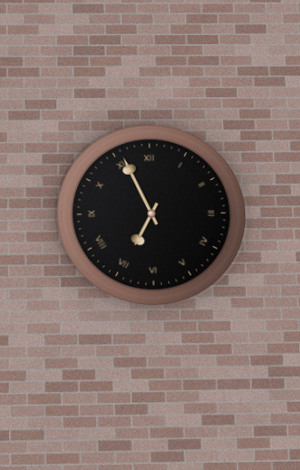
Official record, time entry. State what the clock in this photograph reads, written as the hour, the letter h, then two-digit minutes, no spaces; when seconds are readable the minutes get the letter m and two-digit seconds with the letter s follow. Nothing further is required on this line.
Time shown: 6h56
